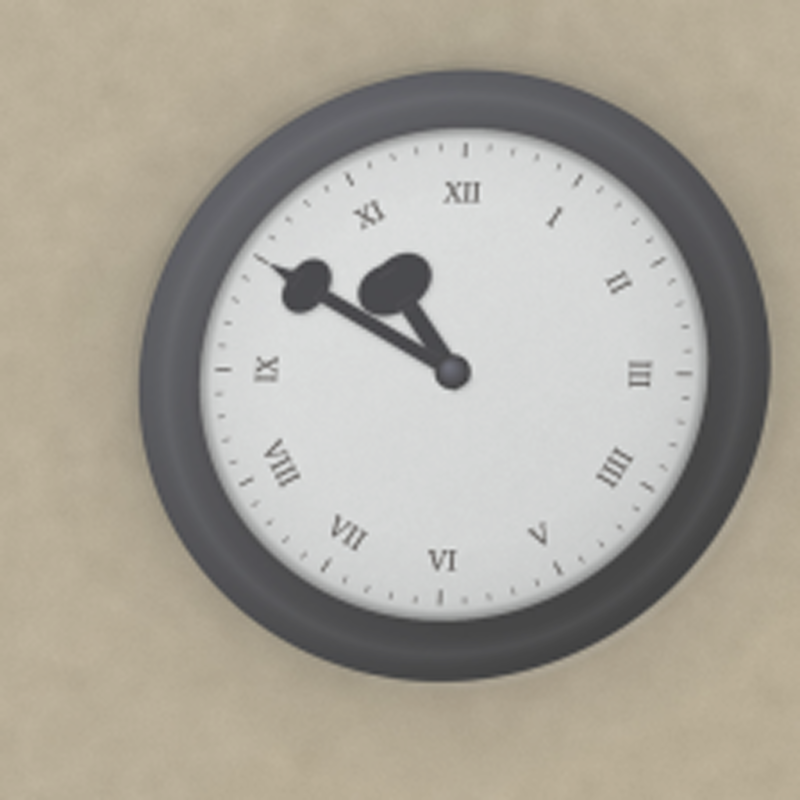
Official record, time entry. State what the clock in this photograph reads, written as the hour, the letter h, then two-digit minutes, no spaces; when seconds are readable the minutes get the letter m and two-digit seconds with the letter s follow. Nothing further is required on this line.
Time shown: 10h50
